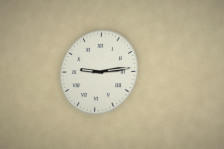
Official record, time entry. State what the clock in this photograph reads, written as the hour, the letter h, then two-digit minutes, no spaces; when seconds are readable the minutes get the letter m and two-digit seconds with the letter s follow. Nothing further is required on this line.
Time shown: 9h14
